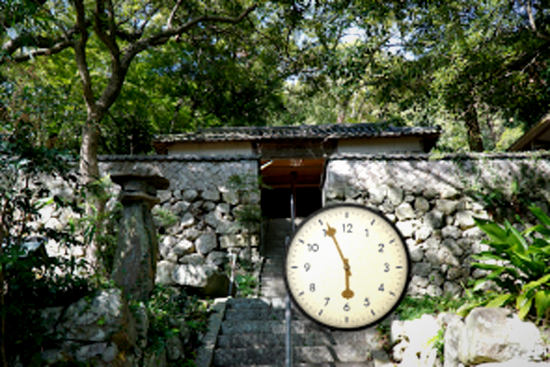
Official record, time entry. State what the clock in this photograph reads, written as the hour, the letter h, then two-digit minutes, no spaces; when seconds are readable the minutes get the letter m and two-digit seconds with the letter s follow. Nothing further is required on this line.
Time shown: 5h56
